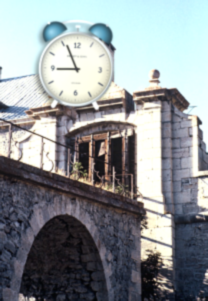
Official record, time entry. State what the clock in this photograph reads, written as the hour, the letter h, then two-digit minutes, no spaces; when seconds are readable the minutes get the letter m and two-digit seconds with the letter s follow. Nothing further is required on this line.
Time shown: 8h56
